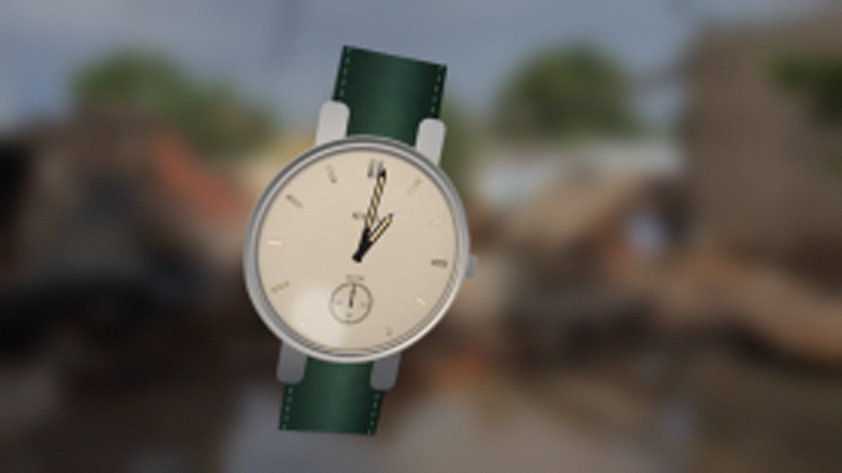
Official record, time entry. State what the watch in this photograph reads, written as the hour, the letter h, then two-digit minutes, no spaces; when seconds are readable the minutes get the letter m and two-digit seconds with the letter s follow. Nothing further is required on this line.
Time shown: 1h01
